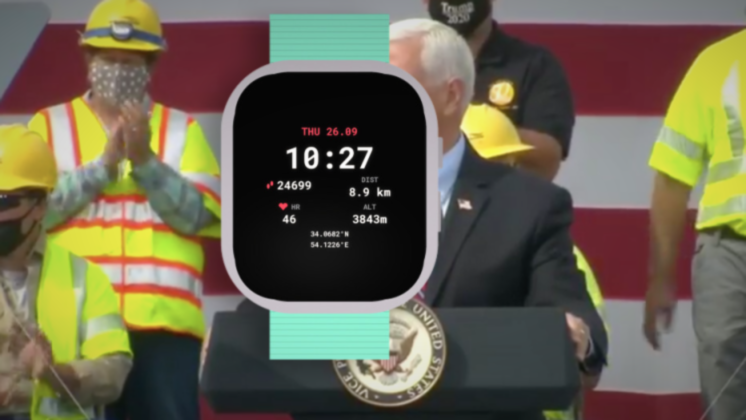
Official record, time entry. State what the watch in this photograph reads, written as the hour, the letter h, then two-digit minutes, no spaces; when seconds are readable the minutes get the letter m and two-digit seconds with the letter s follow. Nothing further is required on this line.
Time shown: 10h27
